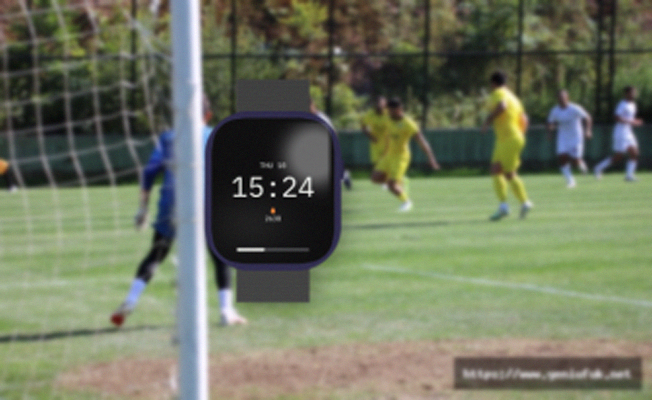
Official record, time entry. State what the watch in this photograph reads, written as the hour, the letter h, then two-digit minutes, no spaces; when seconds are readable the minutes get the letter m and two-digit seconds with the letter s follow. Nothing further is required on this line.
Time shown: 15h24
